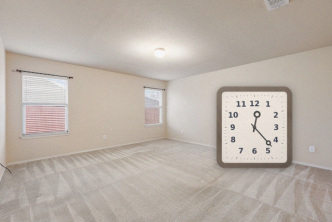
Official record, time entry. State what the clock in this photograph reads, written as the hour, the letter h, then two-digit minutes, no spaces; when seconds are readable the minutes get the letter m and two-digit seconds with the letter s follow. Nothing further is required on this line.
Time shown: 12h23
